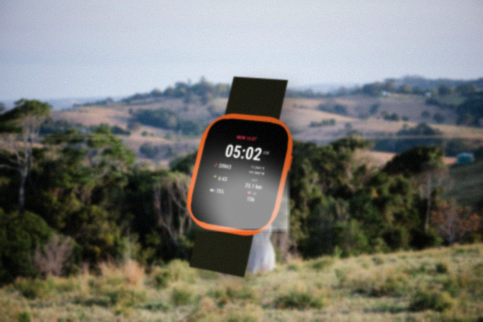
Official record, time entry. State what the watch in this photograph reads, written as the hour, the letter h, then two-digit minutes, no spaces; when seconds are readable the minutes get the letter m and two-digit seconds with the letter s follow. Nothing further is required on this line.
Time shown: 5h02
